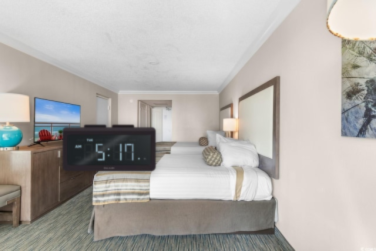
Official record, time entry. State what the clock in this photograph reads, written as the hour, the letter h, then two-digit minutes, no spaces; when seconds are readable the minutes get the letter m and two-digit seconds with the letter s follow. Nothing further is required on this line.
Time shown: 5h17
